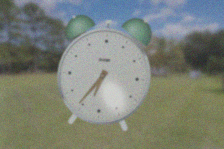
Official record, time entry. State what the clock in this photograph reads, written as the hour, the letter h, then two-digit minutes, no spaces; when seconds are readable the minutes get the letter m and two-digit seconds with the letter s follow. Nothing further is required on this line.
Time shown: 6h36
